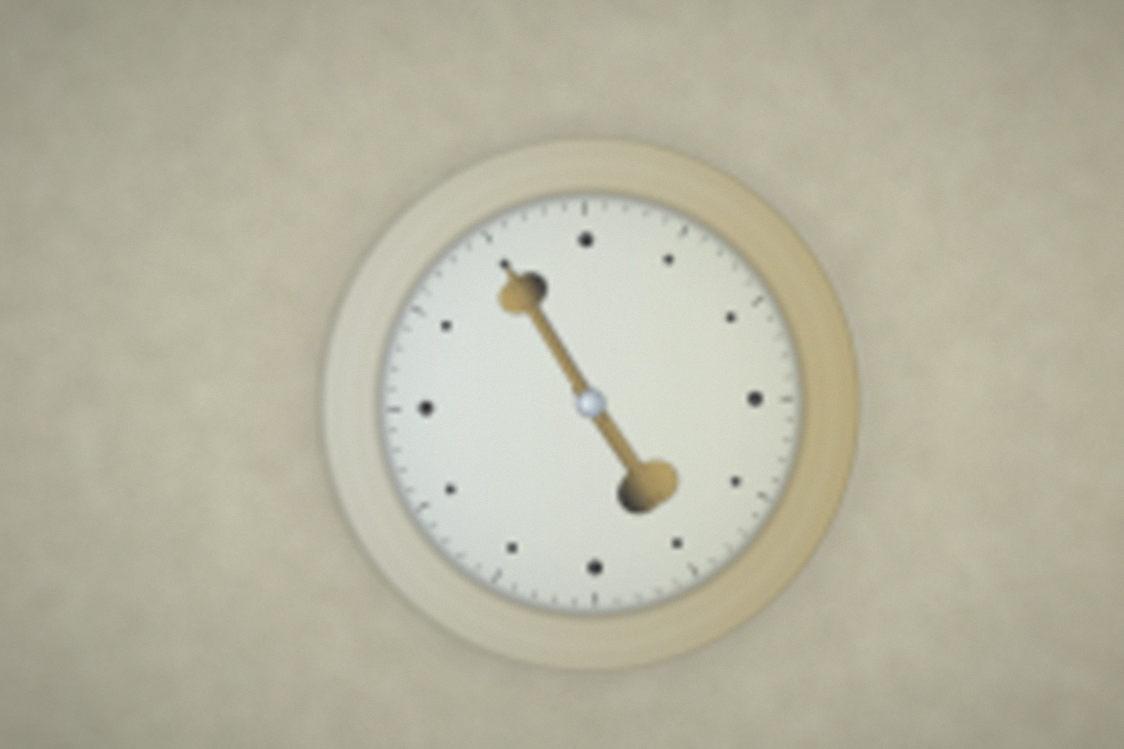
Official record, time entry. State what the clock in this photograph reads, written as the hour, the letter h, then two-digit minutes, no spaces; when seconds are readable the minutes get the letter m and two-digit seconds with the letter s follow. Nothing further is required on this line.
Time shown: 4h55
